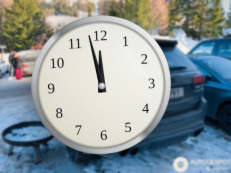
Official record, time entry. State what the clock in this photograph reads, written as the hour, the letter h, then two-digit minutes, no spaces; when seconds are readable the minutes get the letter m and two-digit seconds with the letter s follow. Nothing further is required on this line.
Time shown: 11h58
